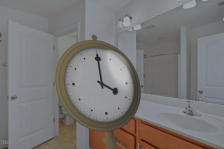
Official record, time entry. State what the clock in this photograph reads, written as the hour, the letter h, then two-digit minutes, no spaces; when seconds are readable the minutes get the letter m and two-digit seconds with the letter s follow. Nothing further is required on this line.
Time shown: 4h00
